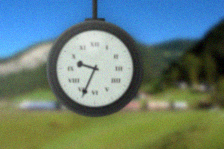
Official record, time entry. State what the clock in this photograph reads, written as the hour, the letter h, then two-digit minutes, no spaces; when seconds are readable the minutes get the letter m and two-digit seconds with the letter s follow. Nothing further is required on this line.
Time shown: 9h34
